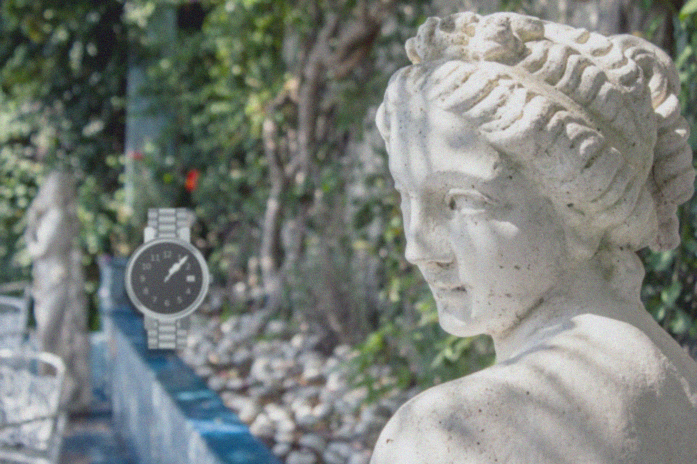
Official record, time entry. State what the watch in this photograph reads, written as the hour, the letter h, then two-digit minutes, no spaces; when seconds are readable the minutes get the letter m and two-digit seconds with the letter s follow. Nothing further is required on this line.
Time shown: 1h07
